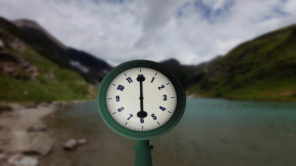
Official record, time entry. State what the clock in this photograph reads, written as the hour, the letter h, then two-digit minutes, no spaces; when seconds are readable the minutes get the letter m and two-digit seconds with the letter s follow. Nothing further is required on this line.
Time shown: 6h00
